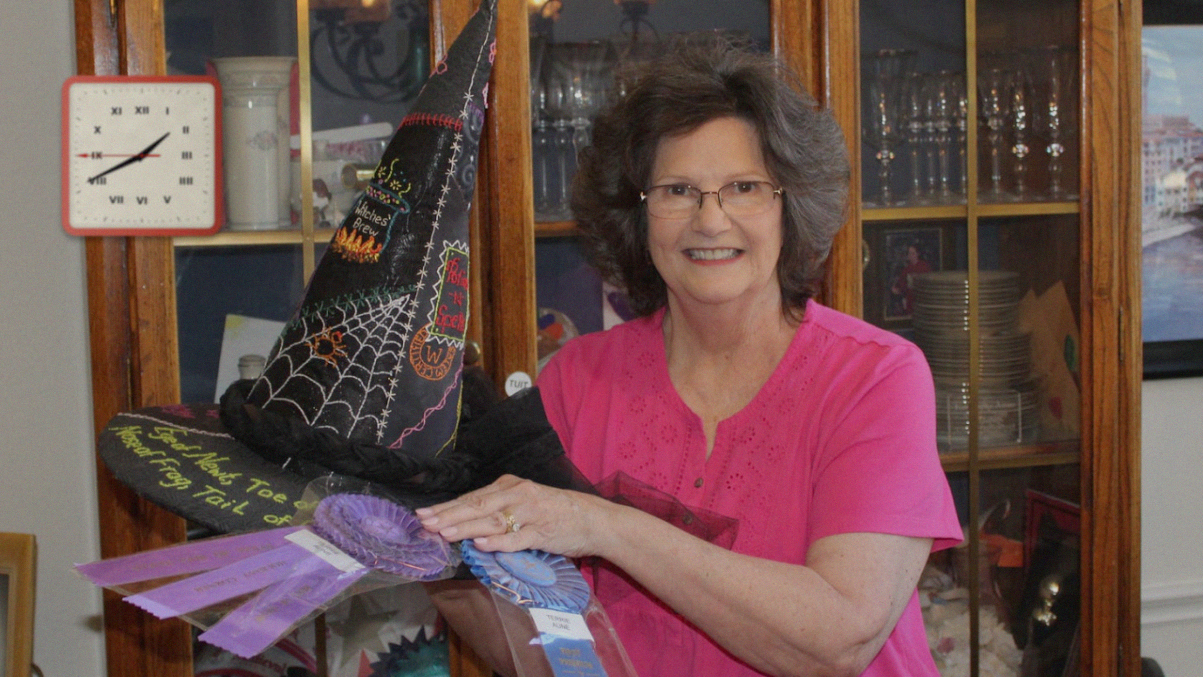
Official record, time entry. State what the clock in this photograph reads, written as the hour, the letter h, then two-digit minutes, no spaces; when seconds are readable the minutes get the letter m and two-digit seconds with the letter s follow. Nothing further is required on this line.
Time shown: 1h40m45s
